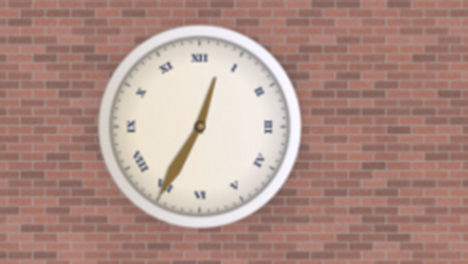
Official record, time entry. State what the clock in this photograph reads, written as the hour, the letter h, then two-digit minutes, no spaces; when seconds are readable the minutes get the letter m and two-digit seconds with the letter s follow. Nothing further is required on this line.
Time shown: 12h35
